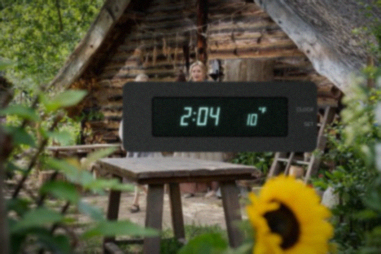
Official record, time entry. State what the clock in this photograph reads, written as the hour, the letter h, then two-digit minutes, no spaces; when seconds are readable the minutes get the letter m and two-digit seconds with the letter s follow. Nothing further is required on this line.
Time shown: 2h04
